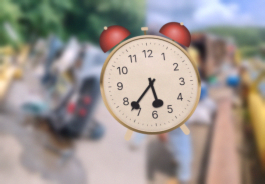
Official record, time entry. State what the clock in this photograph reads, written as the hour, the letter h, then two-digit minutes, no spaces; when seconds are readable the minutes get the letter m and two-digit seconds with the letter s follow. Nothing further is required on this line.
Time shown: 5h37
